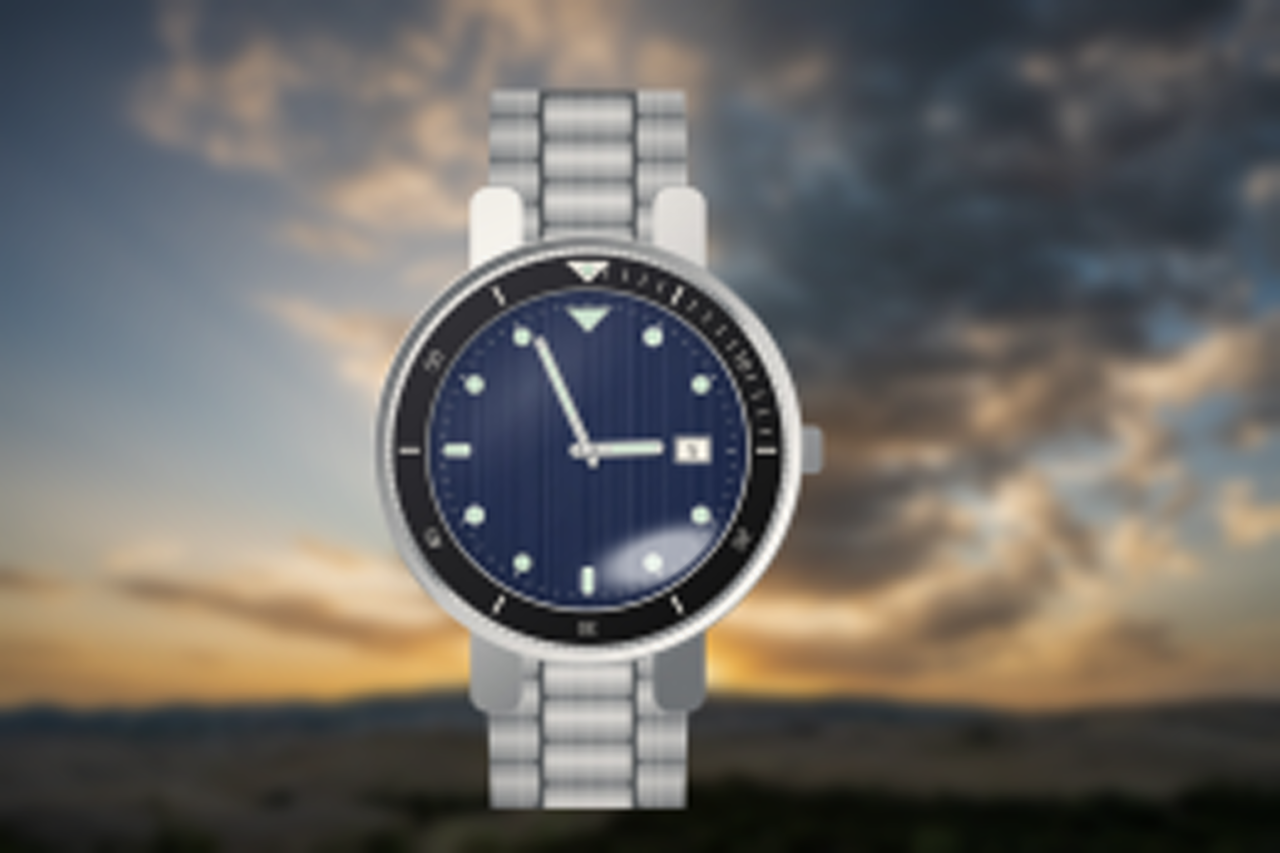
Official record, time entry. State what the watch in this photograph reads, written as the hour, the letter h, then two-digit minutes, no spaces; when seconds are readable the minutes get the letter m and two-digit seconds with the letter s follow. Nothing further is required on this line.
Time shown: 2h56
